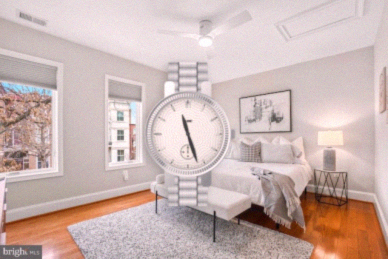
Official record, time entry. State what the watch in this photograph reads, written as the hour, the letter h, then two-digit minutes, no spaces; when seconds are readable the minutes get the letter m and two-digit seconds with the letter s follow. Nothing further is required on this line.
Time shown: 11h27
